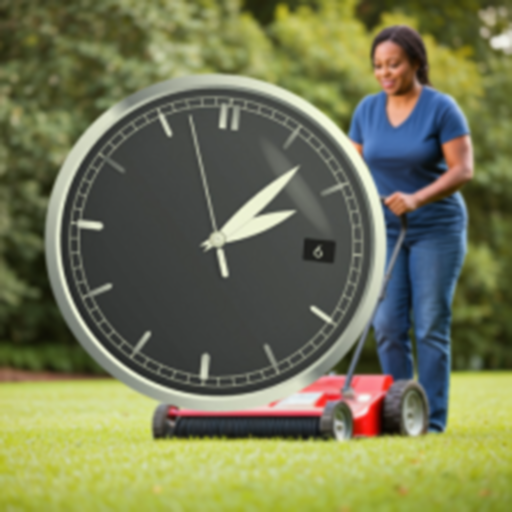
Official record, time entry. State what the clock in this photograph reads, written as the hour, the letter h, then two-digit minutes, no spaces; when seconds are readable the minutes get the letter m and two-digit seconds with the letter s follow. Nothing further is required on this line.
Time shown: 2h06m57s
